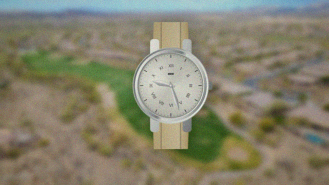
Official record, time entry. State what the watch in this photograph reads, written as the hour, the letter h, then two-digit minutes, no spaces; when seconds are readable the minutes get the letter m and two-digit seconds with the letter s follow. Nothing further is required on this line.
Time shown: 9h27
